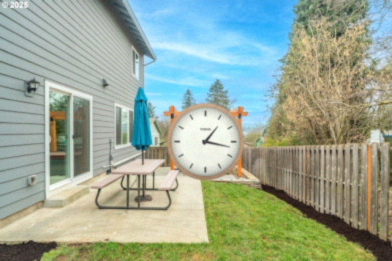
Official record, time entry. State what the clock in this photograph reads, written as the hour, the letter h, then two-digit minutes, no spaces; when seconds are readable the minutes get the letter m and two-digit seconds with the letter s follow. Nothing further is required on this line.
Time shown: 1h17
